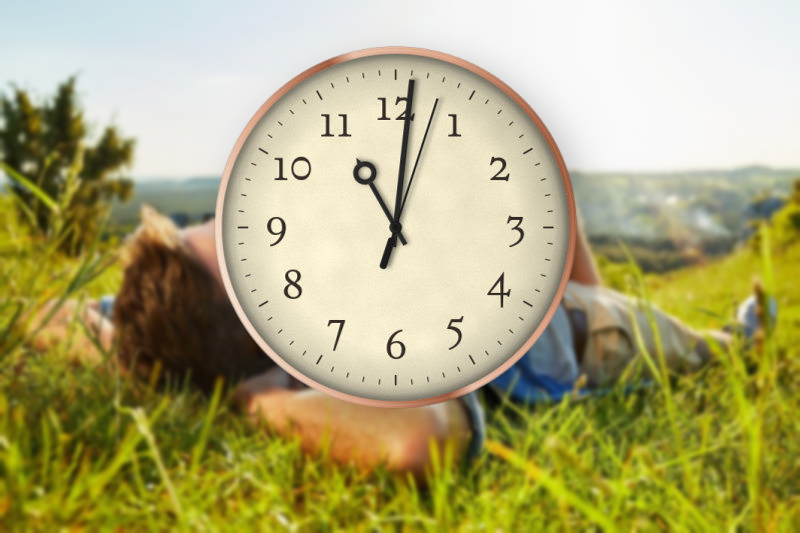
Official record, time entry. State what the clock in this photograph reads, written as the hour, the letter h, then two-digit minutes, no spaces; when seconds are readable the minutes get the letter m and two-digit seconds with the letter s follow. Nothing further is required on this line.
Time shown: 11h01m03s
